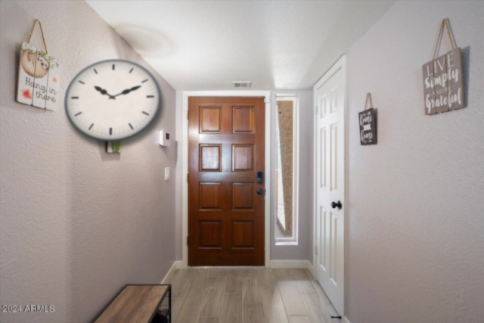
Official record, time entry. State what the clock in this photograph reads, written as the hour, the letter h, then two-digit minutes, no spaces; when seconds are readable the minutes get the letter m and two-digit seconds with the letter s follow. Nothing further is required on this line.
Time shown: 10h11
